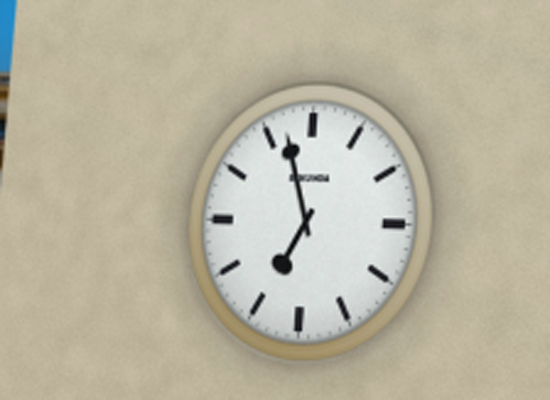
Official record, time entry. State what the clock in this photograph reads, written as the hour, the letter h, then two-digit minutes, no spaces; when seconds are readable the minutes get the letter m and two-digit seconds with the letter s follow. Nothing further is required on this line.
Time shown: 6h57
